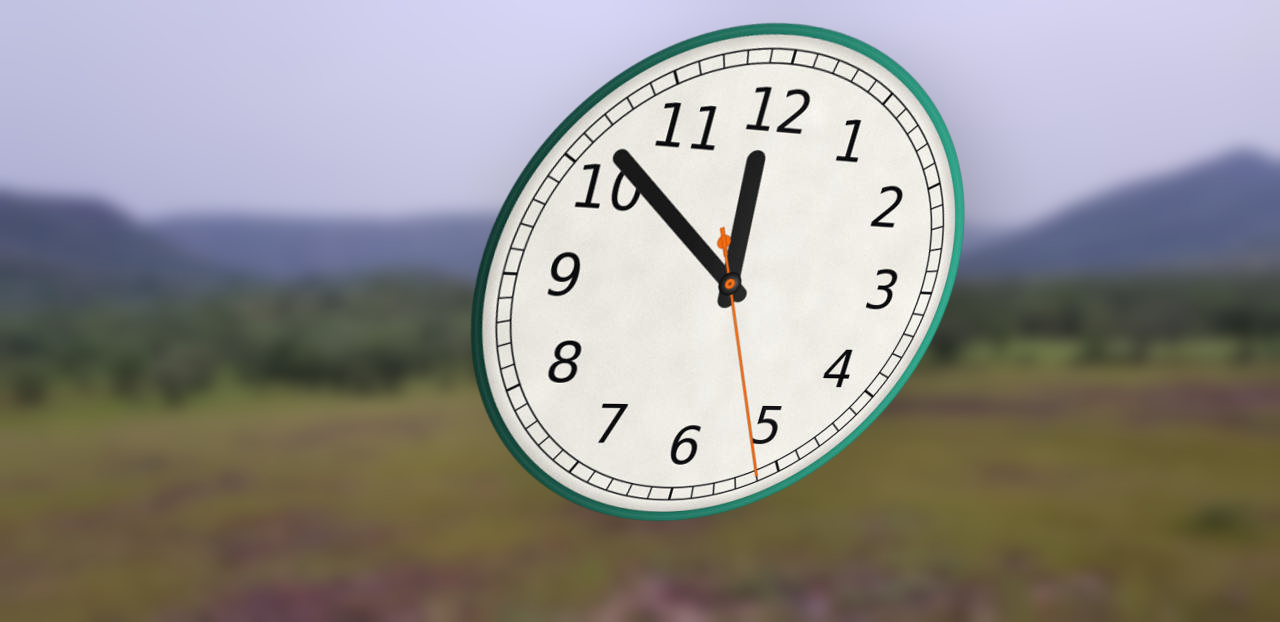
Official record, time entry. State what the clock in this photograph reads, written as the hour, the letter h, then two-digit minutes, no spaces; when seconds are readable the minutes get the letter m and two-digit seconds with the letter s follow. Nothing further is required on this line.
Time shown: 11h51m26s
